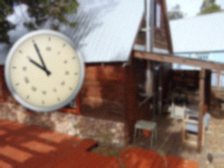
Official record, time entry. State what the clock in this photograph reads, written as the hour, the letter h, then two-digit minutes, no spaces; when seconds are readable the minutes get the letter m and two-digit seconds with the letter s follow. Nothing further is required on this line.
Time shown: 9h55
